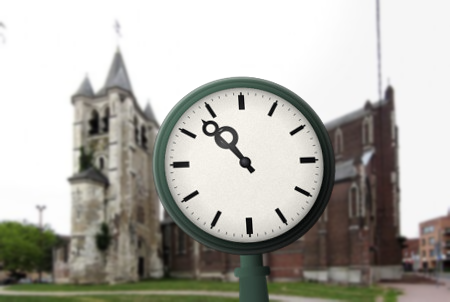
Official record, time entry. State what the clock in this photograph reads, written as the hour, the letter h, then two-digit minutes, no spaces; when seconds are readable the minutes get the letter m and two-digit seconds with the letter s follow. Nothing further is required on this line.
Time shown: 10h53
